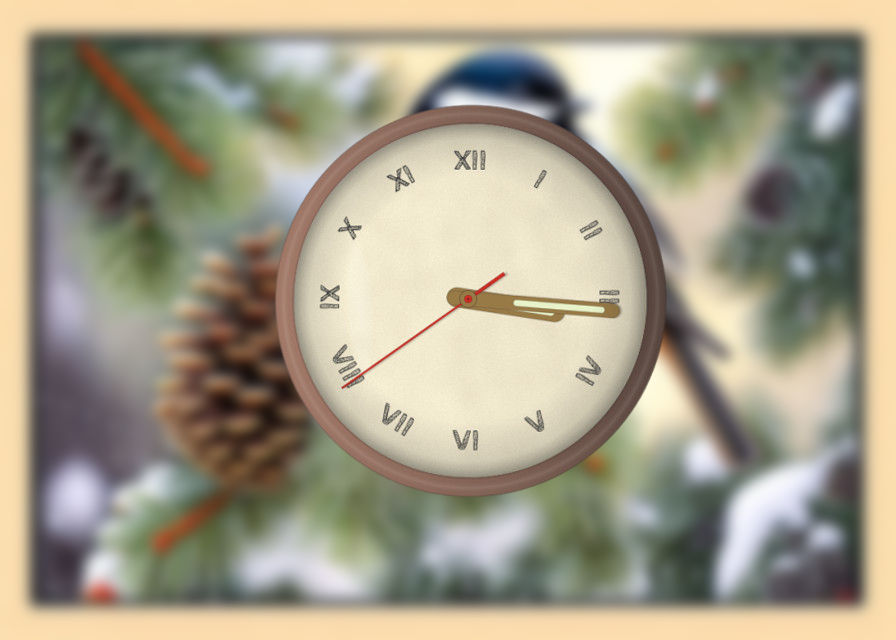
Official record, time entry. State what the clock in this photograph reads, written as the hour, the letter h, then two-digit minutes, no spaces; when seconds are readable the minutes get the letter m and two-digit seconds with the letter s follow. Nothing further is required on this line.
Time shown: 3h15m39s
